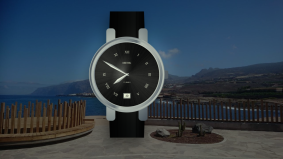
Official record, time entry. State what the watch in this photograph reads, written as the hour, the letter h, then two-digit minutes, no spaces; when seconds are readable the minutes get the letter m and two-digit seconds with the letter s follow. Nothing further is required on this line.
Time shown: 7h50
